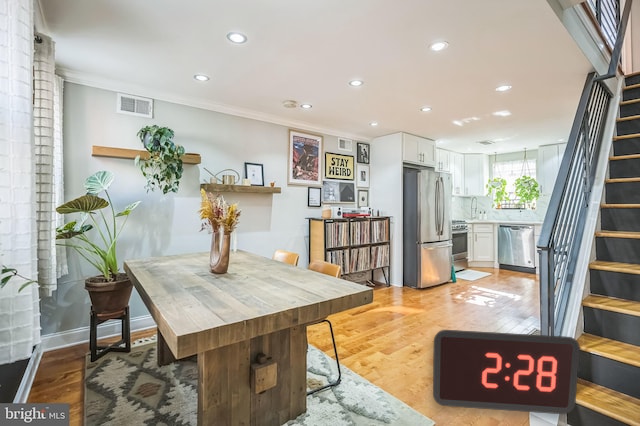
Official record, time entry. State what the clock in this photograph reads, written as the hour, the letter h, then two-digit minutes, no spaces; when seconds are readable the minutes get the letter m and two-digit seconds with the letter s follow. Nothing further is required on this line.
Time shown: 2h28
